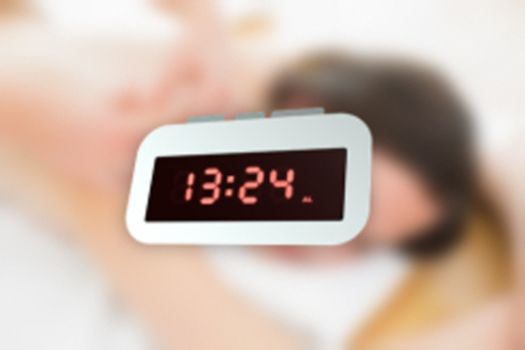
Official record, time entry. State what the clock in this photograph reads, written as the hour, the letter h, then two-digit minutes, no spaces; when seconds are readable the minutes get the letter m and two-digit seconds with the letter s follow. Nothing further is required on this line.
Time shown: 13h24
